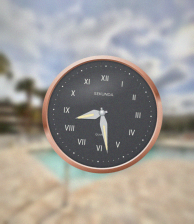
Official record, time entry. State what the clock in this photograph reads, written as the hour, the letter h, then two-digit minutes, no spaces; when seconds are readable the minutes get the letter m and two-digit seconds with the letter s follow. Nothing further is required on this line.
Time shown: 8h28
